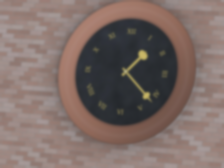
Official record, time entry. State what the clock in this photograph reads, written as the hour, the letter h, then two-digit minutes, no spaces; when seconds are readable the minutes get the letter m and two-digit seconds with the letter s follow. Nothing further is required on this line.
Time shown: 1h22
